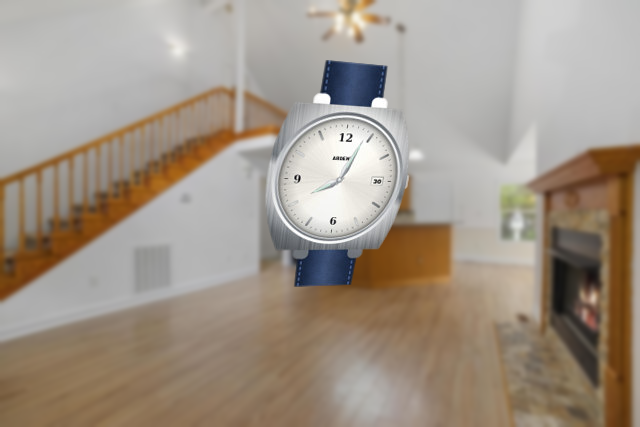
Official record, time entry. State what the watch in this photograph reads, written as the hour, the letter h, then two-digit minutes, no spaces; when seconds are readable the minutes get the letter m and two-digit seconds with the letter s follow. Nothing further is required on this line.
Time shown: 8h04
